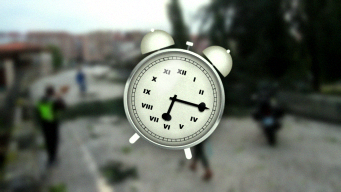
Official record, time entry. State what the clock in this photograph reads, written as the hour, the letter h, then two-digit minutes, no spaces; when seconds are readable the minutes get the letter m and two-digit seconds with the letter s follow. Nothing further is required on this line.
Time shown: 6h15
